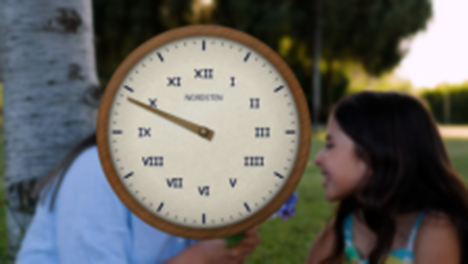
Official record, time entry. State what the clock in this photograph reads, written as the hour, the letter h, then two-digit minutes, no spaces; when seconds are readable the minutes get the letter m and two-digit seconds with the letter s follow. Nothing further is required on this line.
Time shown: 9h49
